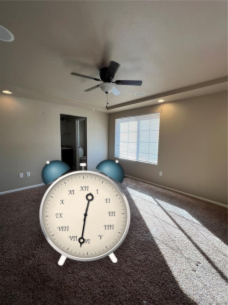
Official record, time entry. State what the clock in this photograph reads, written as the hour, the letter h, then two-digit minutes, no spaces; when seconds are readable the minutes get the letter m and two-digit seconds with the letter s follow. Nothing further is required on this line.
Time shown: 12h32
